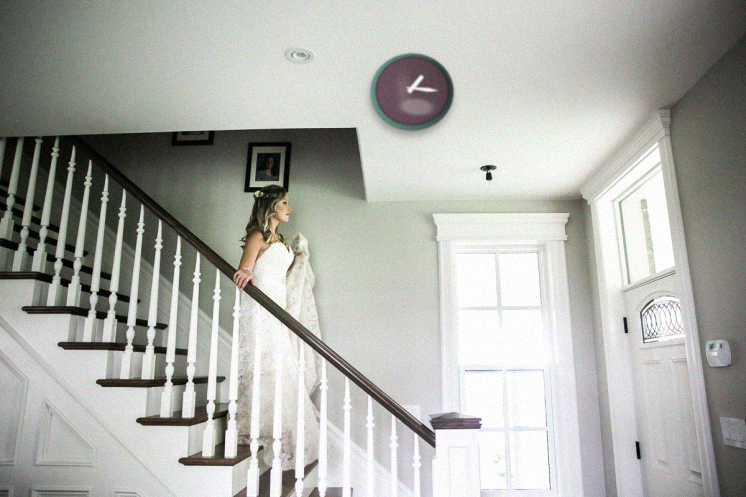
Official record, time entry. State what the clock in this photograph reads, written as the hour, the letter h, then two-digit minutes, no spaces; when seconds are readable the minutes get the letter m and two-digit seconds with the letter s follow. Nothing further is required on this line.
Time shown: 1h16
